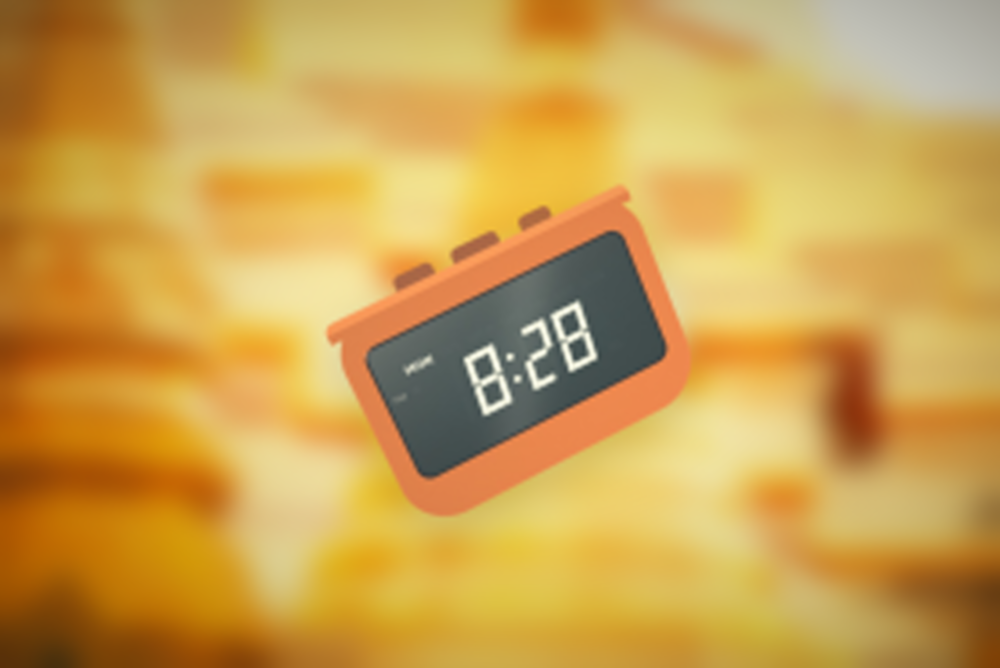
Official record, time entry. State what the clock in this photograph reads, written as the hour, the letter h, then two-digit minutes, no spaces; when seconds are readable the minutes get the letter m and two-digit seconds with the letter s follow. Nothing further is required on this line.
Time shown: 8h28
